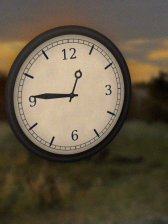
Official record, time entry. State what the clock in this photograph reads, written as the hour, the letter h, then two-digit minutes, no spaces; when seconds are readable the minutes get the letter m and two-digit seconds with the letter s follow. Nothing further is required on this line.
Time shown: 12h46
